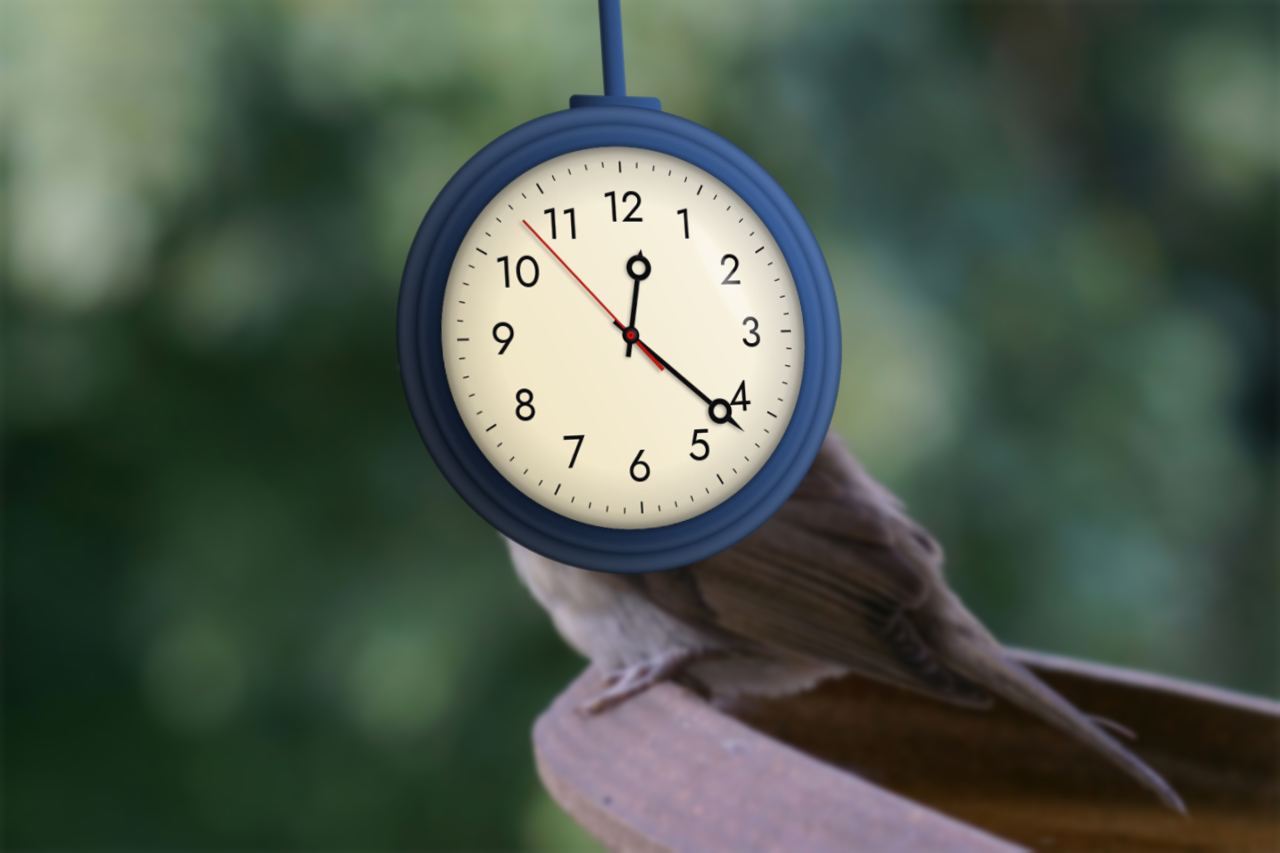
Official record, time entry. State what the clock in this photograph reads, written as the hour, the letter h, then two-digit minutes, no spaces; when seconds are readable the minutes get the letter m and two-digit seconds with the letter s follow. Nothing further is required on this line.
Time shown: 12h21m53s
